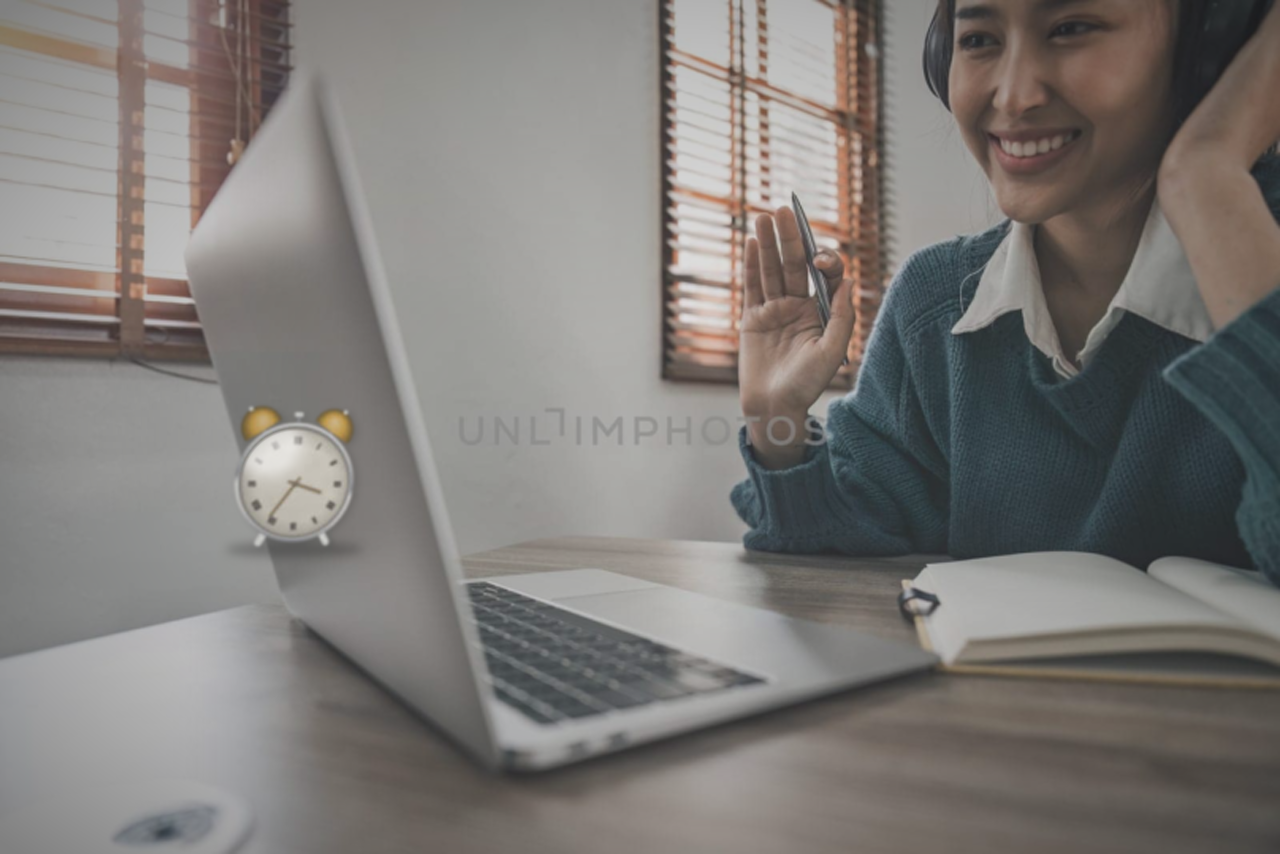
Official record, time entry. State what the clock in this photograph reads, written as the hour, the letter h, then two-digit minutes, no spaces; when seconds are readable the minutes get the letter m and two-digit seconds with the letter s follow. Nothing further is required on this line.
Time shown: 3h36
